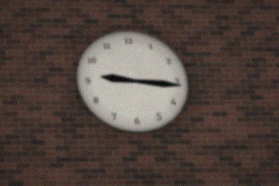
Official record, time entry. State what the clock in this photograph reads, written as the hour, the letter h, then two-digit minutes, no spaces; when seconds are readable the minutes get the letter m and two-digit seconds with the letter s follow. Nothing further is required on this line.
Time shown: 9h16
